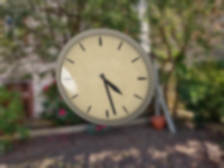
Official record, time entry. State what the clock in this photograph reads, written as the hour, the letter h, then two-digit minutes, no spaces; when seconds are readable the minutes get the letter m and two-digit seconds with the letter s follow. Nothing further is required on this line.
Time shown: 4h28
